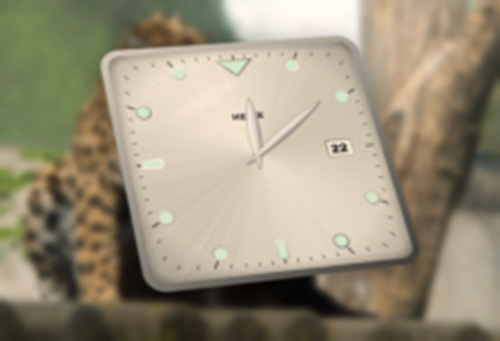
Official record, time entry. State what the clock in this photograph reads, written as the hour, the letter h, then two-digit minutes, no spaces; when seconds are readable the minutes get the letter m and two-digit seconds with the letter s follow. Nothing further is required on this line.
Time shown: 12h09
